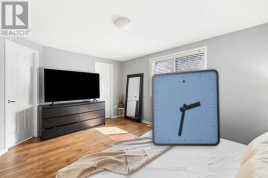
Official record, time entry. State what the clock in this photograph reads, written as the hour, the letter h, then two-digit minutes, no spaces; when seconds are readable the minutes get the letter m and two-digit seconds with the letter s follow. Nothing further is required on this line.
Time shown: 2h32
